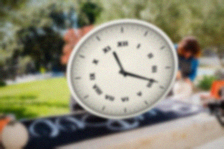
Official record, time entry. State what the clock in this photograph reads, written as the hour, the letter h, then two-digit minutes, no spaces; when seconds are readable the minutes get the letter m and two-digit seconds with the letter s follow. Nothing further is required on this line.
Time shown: 11h19
